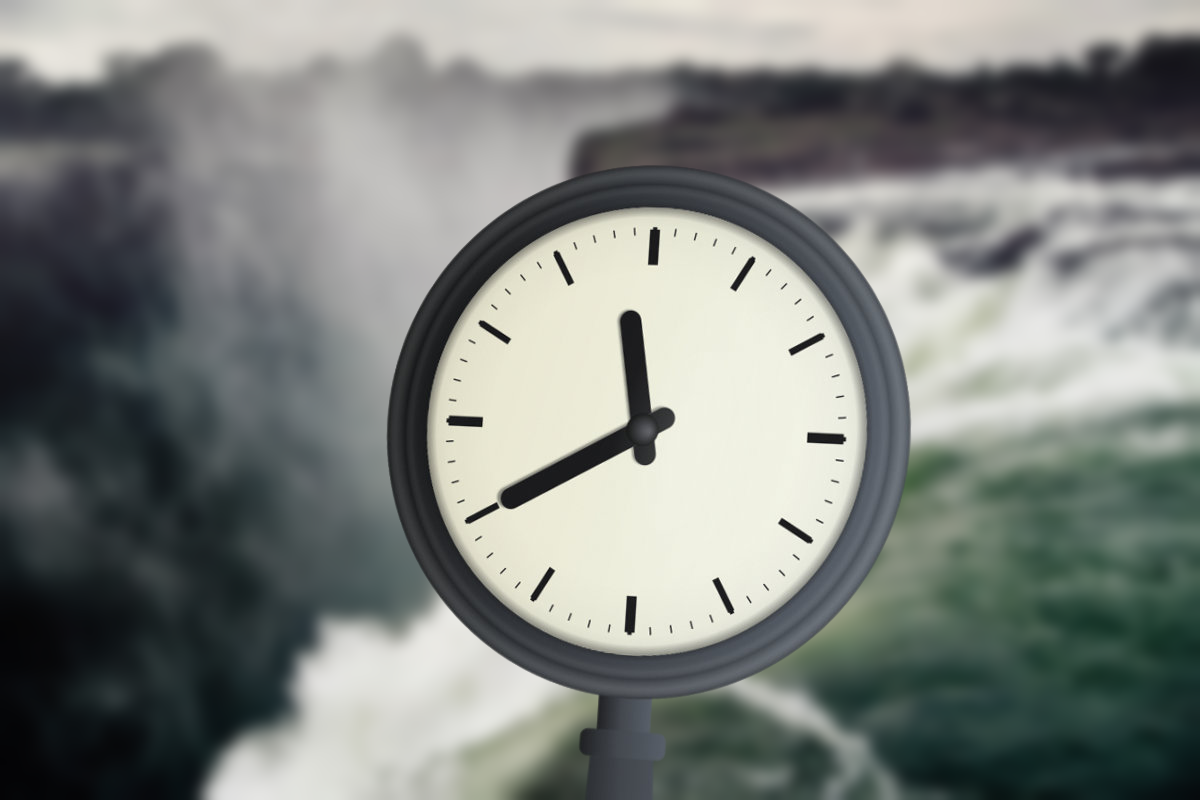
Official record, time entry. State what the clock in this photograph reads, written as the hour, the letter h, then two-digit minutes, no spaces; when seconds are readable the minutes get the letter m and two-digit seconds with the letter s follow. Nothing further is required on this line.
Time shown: 11h40
